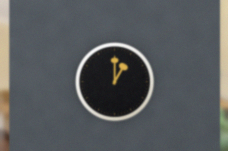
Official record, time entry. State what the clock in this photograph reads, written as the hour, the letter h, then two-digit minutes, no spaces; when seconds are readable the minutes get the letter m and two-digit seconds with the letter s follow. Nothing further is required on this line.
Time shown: 1h00
